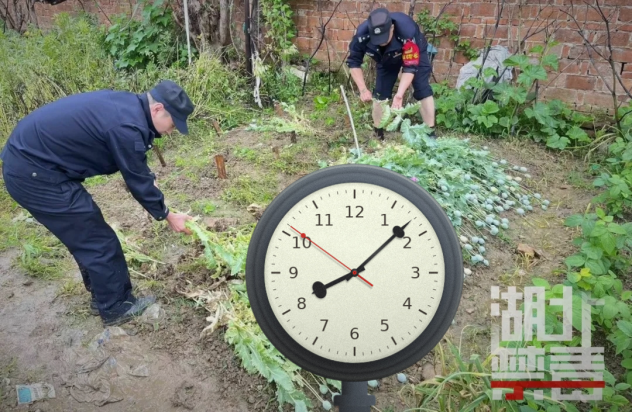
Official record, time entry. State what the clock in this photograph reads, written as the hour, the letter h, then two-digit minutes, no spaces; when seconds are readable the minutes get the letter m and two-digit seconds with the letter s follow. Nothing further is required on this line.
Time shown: 8h07m51s
